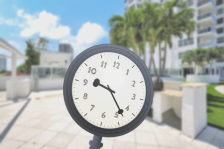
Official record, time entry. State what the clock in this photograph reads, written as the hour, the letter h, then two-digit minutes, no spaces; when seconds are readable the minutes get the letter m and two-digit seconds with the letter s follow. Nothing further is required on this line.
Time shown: 9h23
